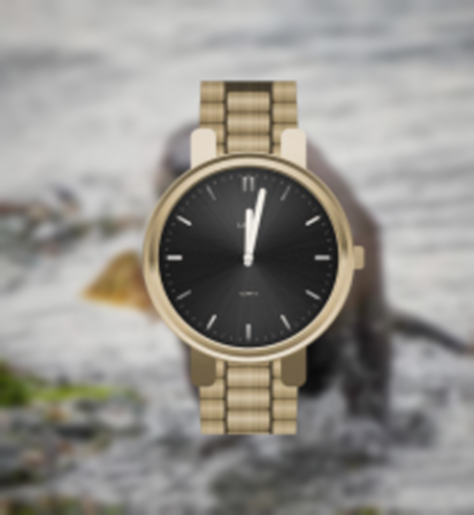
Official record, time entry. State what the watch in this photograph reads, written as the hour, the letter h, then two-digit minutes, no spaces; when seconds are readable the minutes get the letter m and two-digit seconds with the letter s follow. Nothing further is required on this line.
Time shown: 12h02
